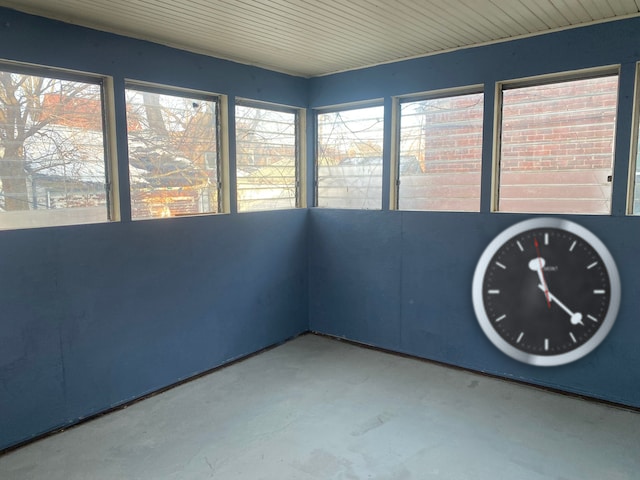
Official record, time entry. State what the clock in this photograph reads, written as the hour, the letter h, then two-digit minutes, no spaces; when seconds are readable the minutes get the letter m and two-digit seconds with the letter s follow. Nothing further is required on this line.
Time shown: 11h21m58s
